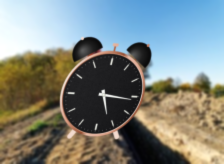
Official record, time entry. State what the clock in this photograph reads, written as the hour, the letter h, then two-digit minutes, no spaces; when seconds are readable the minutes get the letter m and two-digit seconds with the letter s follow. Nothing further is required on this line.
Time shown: 5h16
